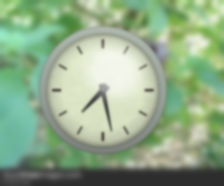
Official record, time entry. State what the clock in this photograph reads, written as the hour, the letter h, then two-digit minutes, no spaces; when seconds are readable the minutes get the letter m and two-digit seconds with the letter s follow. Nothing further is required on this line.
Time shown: 7h28
